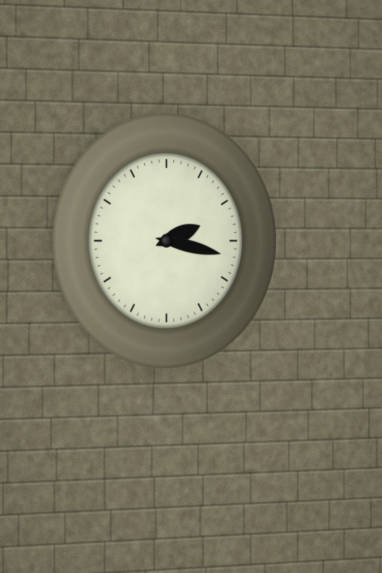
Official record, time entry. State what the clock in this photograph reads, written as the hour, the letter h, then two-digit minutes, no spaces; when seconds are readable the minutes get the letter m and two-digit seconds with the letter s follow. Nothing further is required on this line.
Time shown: 2h17
